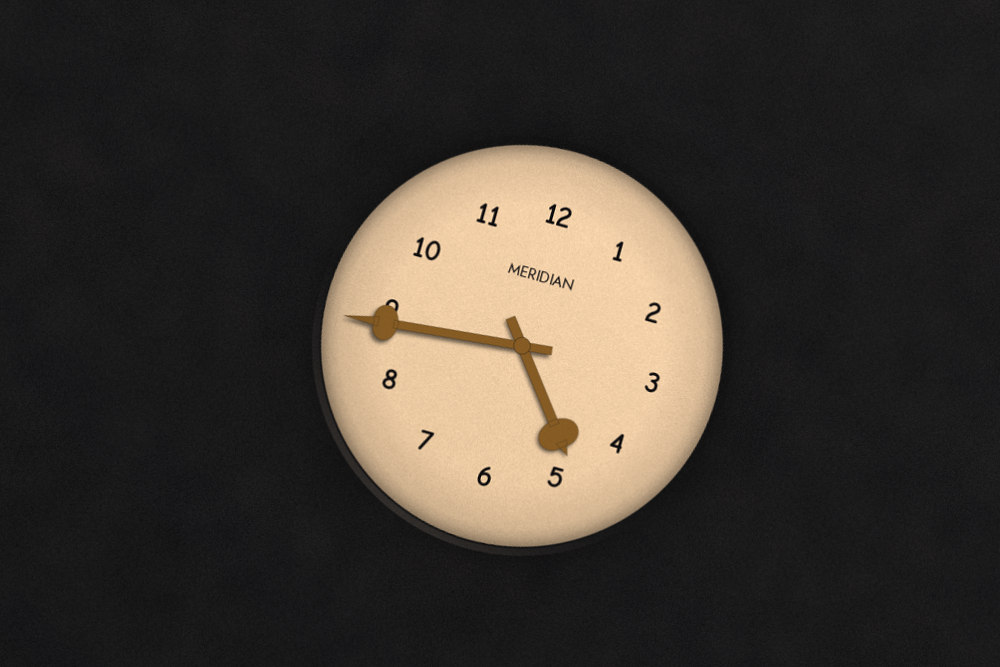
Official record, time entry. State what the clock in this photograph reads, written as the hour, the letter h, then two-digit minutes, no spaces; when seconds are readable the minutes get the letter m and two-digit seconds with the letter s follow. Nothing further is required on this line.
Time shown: 4h44
